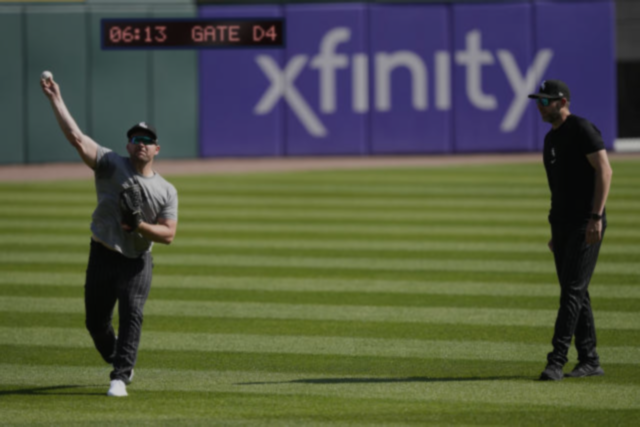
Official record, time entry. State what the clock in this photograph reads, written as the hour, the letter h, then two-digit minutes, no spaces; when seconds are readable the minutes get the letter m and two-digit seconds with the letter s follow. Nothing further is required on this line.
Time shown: 6h13
